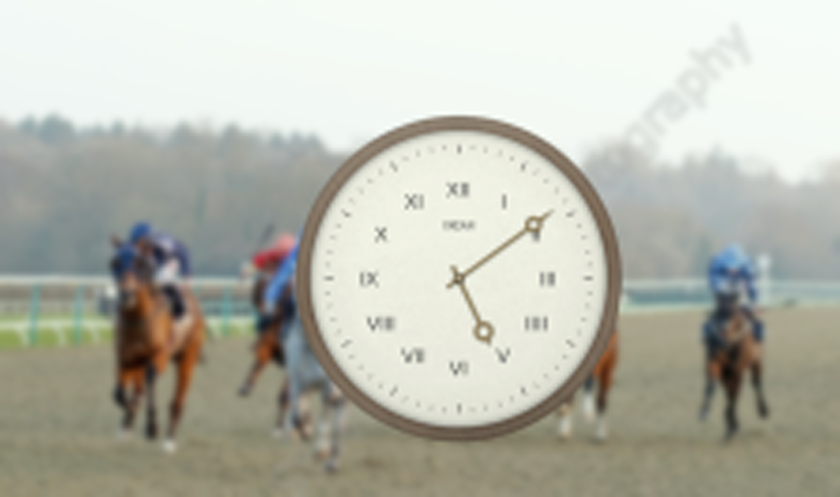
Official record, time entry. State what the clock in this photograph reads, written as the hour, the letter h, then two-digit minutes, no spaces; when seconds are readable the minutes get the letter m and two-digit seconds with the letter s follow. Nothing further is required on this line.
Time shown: 5h09
